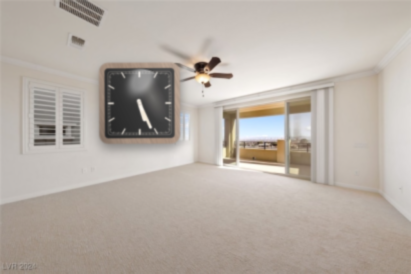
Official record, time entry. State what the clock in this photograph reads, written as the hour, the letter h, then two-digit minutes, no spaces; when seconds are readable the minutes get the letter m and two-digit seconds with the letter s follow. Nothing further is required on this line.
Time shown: 5h26
